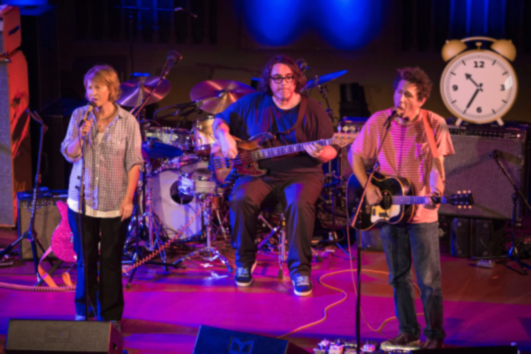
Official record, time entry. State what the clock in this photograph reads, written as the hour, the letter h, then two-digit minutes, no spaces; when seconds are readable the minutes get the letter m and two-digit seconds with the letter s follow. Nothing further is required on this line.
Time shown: 10h35
